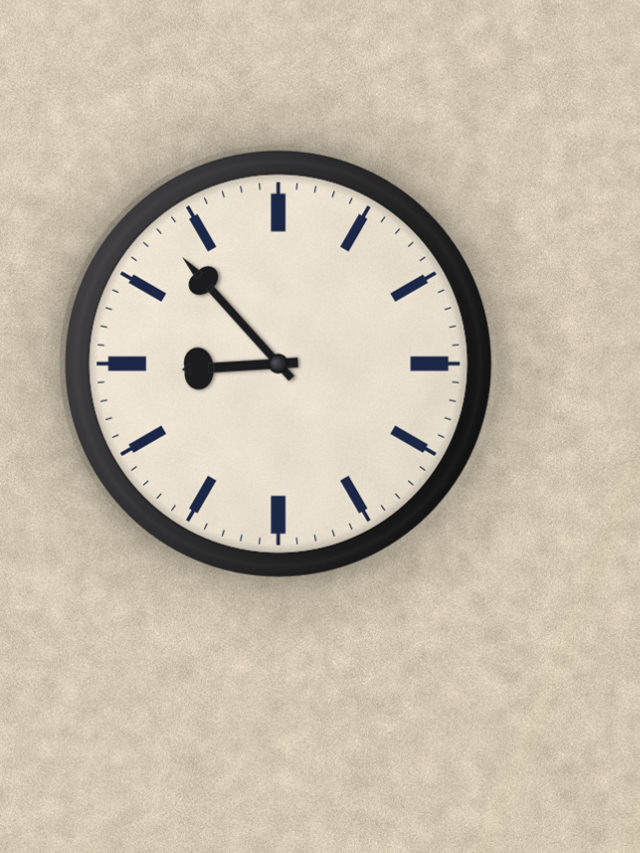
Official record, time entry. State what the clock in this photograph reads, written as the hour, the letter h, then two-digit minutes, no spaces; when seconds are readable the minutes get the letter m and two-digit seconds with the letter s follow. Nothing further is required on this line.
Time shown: 8h53
